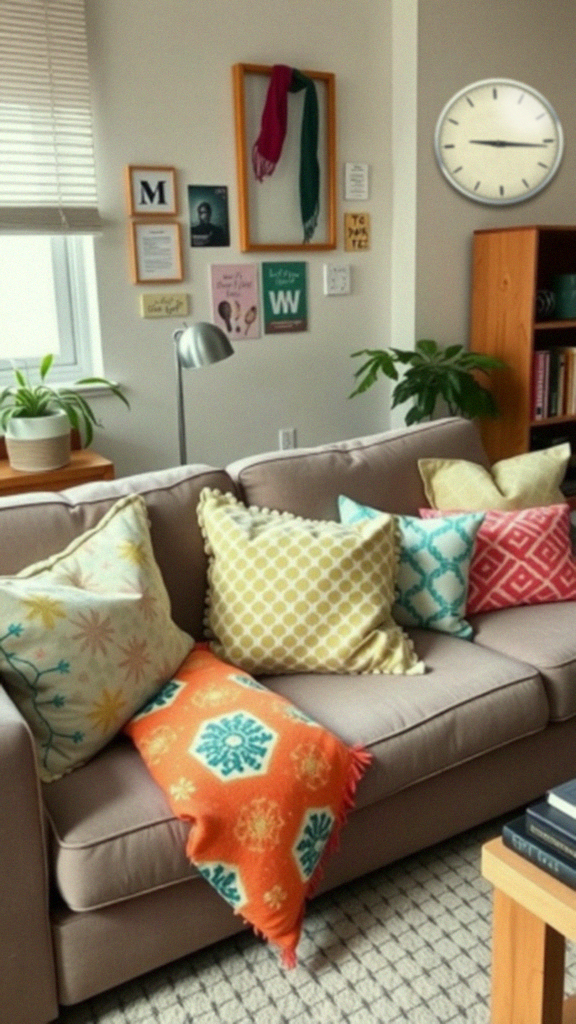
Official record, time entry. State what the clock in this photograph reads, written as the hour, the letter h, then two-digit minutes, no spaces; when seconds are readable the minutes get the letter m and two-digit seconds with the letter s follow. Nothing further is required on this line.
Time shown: 9h16
